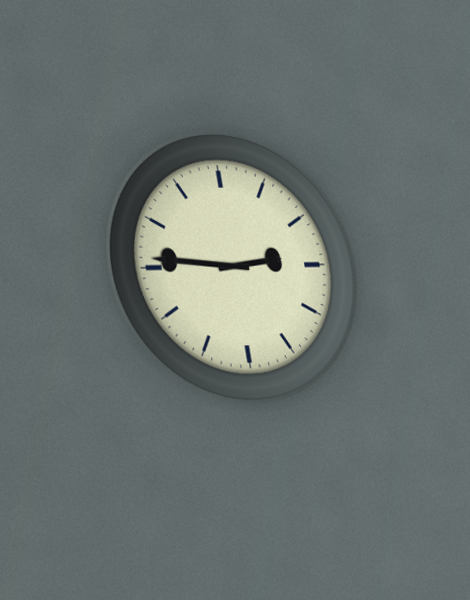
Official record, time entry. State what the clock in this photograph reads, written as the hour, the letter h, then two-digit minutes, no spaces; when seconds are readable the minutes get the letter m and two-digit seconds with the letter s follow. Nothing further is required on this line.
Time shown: 2h46
